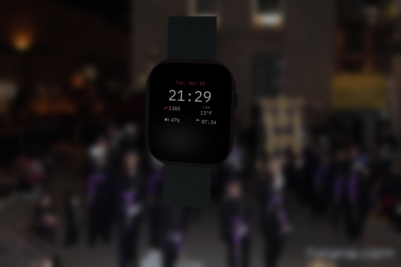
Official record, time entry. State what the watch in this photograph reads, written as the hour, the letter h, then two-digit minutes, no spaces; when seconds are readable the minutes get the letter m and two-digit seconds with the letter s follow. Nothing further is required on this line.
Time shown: 21h29
